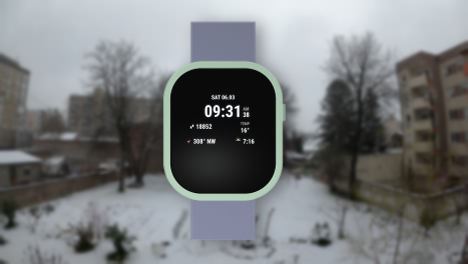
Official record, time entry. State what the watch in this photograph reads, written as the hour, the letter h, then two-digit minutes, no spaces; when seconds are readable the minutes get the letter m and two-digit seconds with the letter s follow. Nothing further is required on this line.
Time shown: 9h31
